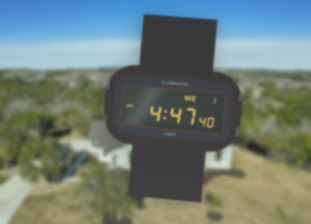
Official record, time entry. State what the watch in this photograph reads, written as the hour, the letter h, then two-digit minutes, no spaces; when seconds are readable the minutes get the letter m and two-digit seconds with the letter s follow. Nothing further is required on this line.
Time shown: 4h47m40s
